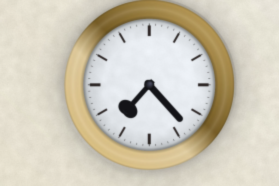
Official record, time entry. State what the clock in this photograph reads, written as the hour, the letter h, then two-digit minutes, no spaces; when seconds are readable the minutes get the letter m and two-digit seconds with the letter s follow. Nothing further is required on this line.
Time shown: 7h23
